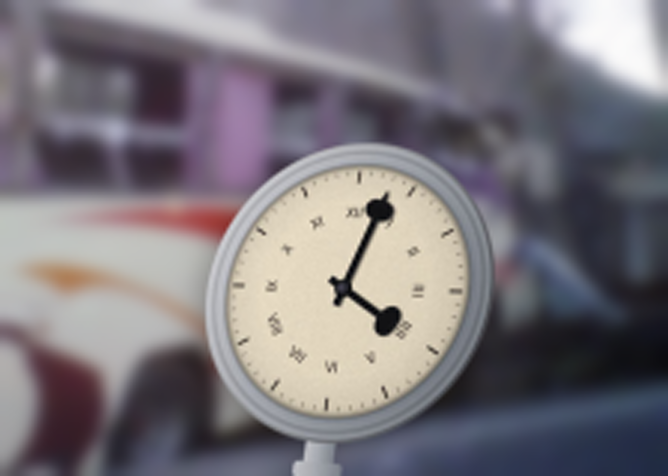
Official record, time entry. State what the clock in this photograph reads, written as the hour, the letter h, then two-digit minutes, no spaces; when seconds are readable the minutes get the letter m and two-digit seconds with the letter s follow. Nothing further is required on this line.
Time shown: 4h03
